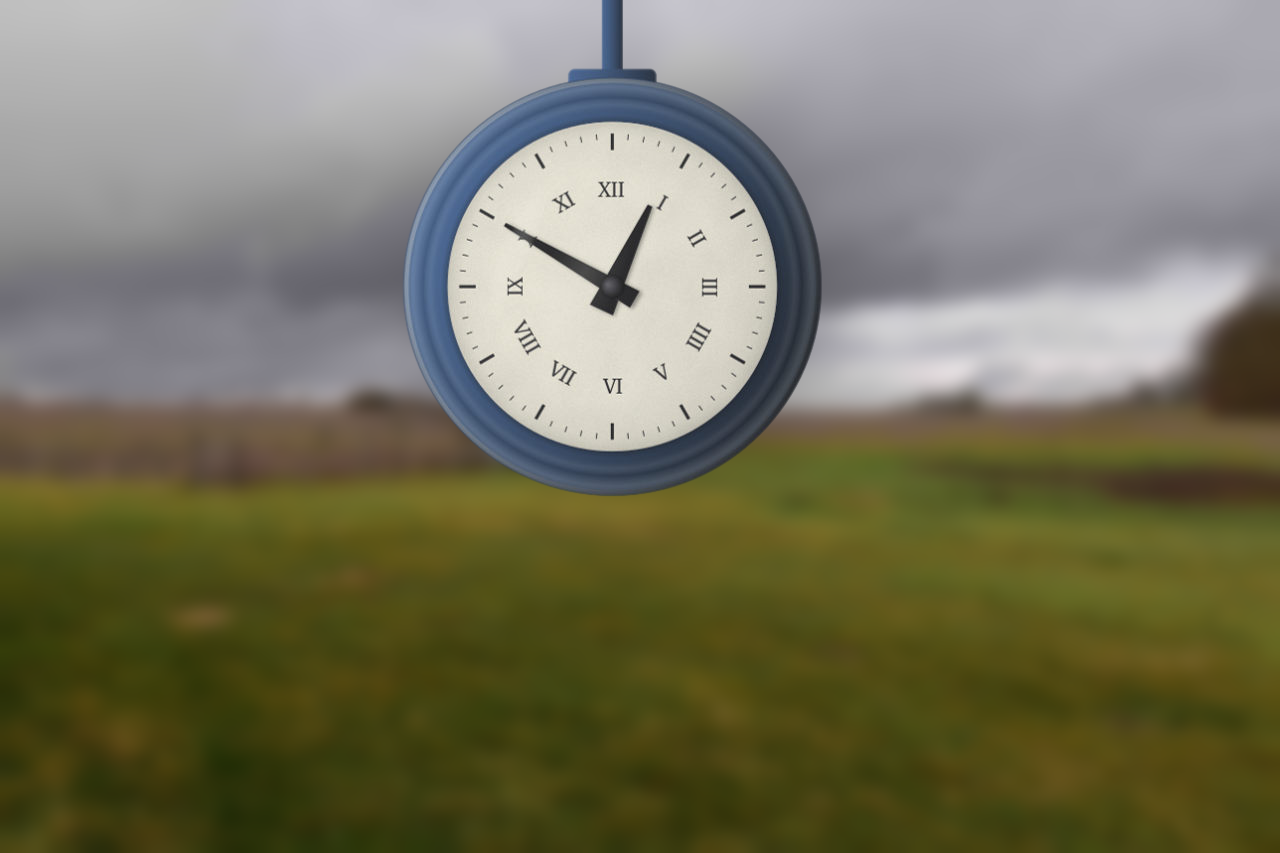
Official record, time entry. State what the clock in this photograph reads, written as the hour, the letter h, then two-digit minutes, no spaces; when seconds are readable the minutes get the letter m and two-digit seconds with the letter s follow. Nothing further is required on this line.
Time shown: 12h50
